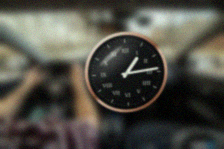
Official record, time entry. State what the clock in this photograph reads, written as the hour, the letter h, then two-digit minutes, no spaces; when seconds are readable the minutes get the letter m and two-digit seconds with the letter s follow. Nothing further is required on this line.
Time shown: 1h14
